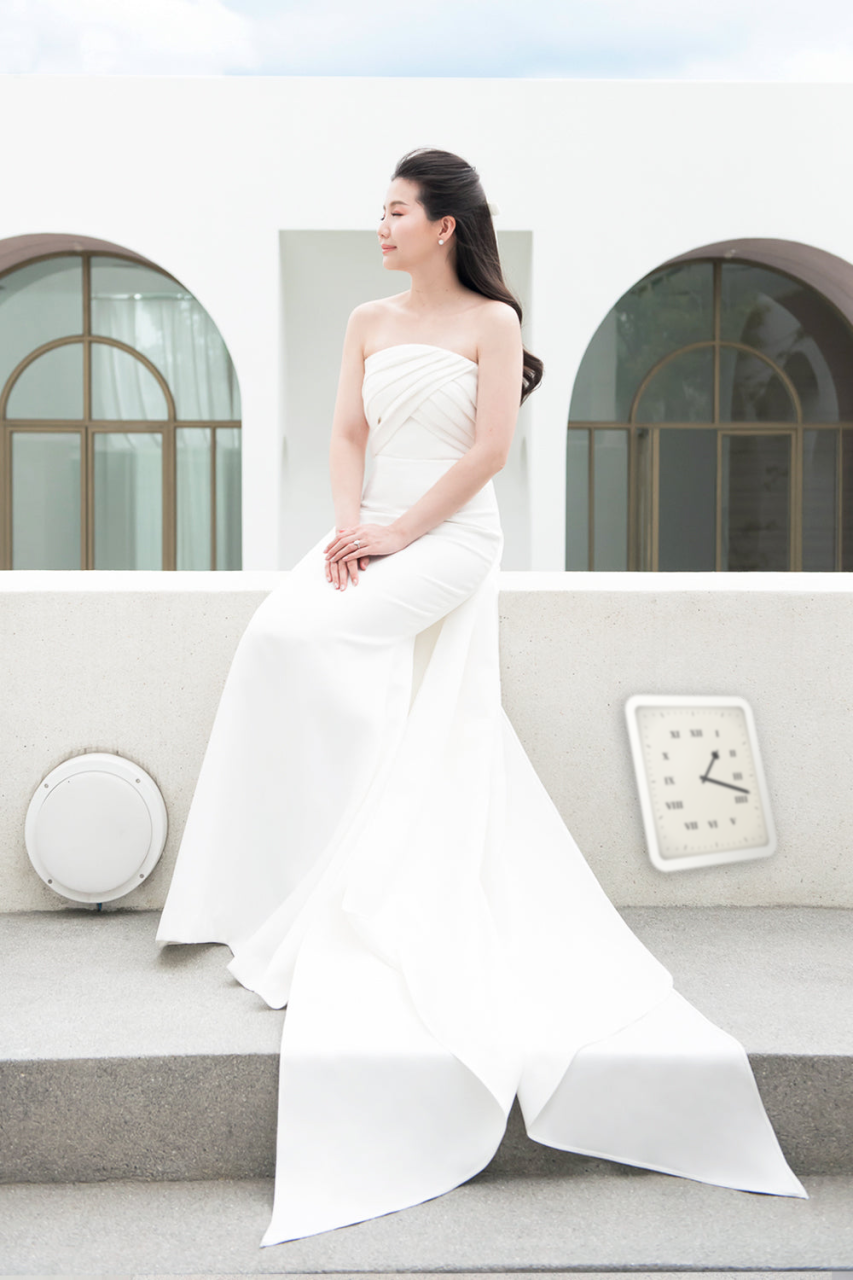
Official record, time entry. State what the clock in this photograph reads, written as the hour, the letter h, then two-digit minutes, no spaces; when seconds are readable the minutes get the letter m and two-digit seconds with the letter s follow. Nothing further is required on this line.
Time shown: 1h18
